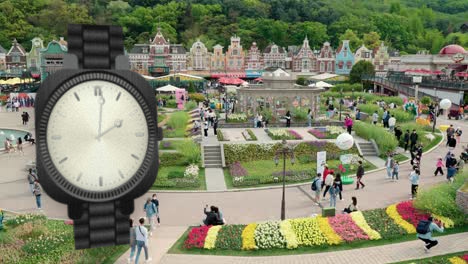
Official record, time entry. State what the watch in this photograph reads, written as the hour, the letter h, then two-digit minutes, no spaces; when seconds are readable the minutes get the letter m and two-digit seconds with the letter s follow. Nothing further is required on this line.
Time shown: 2h01
